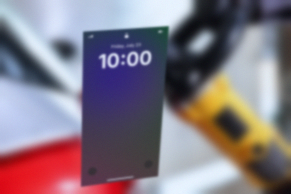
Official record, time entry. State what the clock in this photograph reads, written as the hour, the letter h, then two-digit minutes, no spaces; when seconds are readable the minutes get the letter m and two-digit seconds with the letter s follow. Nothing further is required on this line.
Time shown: 10h00
